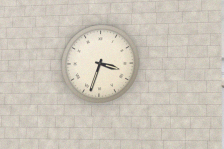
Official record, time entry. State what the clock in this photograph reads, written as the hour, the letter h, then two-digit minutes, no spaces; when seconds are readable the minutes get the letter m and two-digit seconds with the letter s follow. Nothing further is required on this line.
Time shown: 3h33
